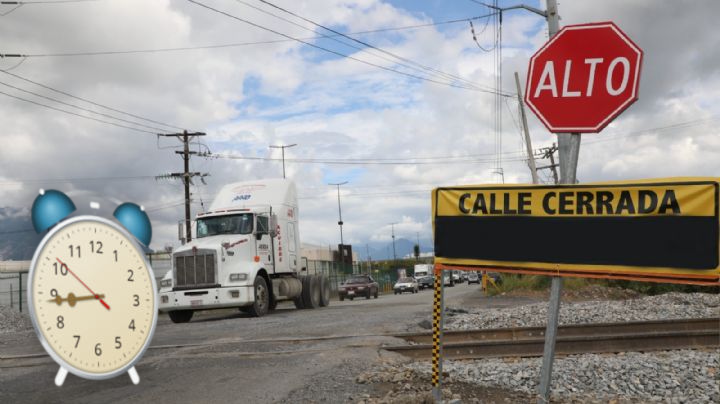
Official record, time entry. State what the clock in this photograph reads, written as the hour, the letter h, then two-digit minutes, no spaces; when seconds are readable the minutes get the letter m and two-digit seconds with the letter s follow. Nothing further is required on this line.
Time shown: 8h43m51s
